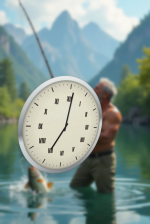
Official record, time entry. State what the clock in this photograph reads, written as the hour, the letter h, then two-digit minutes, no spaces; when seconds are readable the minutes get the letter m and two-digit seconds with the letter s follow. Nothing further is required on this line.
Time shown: 7h01
